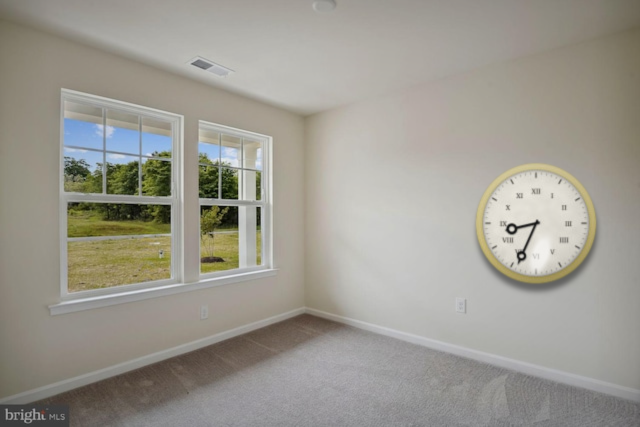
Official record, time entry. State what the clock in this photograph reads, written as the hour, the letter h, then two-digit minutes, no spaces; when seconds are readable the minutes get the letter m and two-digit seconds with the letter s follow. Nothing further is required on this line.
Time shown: 8h34
